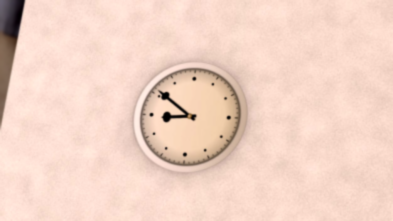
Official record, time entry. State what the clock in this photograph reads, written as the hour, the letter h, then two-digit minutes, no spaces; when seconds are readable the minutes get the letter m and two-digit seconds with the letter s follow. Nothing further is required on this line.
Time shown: 8h51
